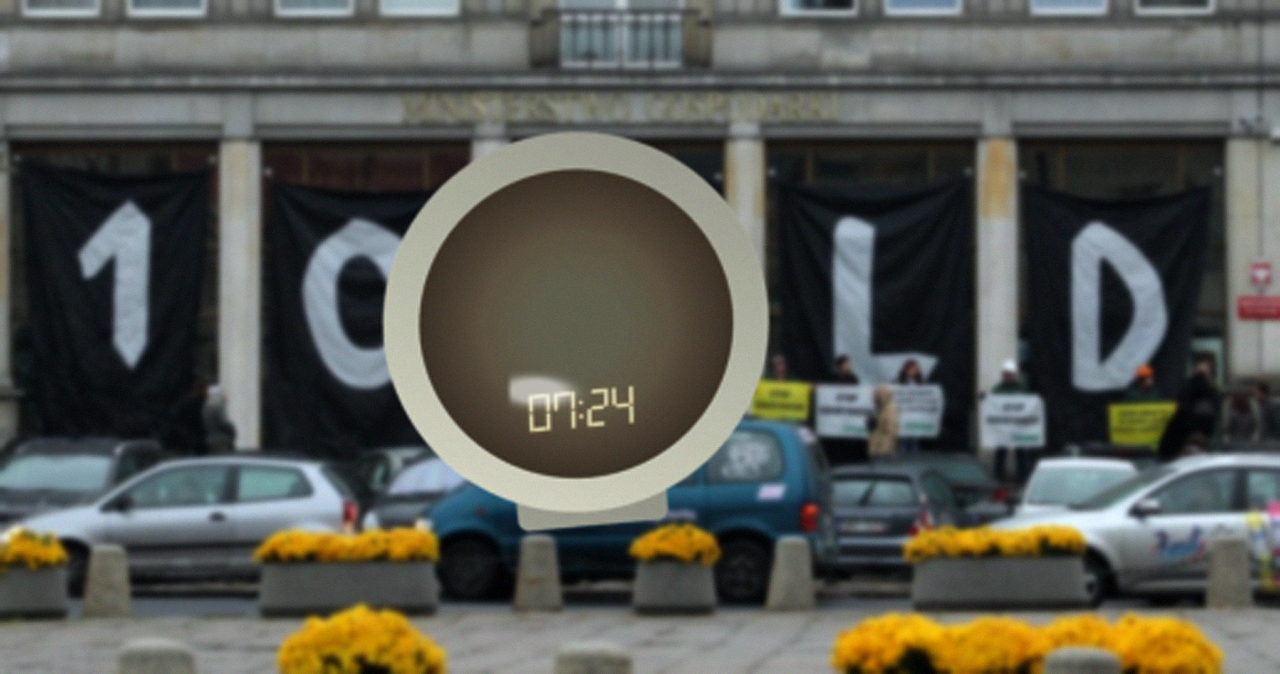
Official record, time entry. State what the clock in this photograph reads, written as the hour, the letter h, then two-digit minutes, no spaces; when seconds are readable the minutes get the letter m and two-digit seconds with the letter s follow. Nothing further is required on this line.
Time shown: 7h24
